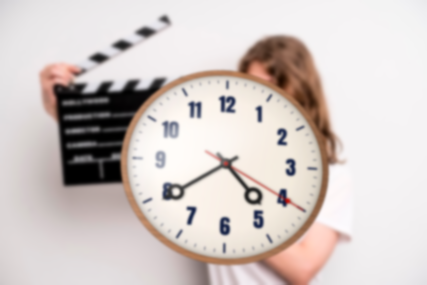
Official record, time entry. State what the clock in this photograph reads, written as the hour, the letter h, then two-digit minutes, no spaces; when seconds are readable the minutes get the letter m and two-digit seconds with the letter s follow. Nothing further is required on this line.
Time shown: 4h39m20s
